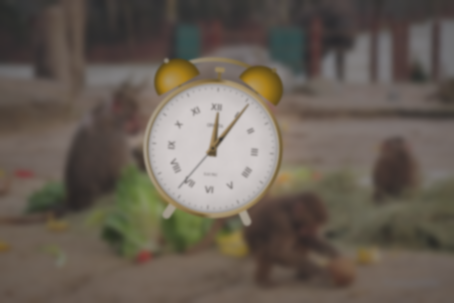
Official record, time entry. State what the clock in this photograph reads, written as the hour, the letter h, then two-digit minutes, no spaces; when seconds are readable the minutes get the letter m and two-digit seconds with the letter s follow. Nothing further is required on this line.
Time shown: 12h05m36s
